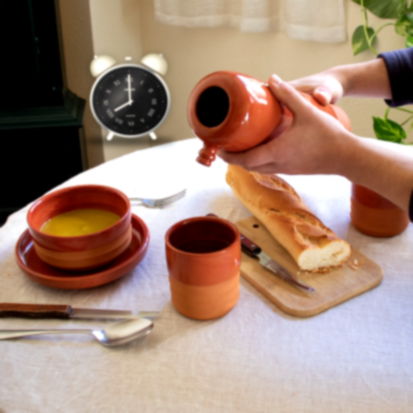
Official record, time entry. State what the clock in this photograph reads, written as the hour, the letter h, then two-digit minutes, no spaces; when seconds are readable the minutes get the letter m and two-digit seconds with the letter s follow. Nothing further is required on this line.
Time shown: 8h00
